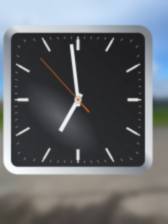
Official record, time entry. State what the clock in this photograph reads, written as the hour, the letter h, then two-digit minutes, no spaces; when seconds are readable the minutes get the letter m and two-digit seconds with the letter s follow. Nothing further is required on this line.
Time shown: 6h58m53s
